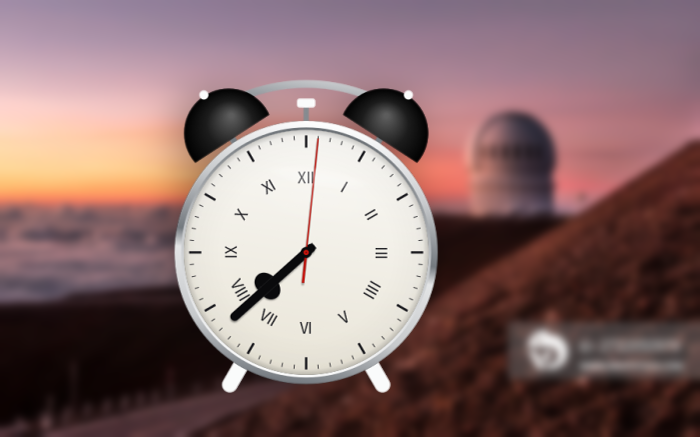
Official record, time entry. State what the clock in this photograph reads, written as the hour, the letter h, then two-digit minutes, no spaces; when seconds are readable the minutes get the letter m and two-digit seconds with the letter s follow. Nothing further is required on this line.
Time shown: 7h38m01s
